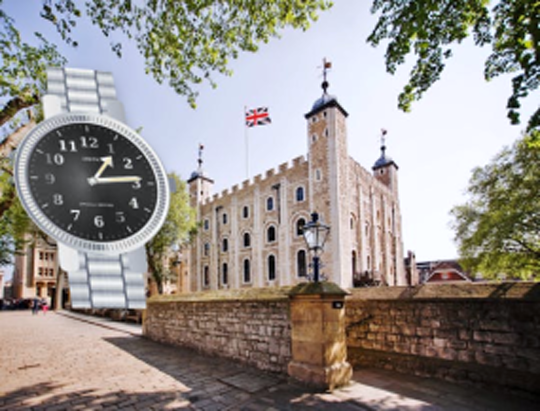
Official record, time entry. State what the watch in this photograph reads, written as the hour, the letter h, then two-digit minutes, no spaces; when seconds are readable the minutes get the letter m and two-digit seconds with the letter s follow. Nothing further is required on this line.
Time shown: 1h14
